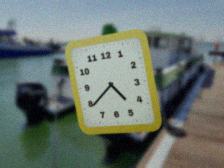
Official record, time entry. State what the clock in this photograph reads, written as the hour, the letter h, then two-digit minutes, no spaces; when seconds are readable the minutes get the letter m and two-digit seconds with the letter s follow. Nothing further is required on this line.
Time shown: 4h39
